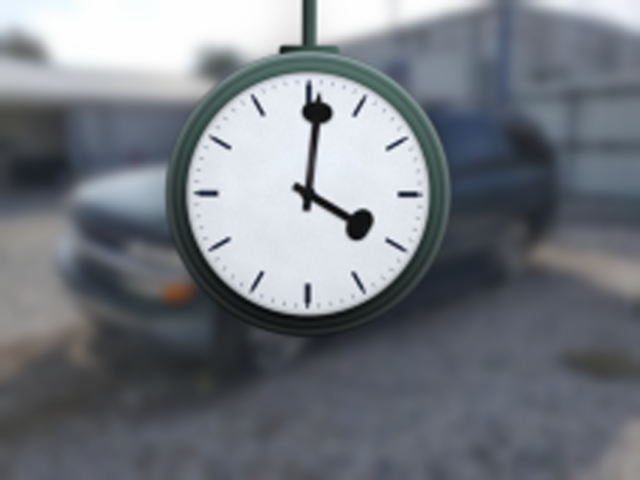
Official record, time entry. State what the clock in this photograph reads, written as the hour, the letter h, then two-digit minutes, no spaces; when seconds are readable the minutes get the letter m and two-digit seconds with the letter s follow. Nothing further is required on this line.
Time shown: 4h01
